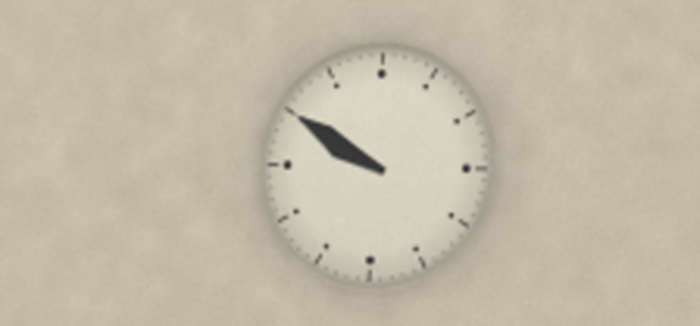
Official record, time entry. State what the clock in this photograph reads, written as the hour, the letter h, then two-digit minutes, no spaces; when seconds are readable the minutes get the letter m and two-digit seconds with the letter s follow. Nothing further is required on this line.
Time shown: 9h50
